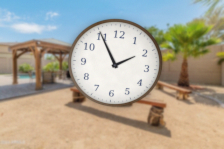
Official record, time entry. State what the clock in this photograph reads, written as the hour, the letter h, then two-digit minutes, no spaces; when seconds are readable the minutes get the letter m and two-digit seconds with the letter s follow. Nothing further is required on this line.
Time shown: 1h55
